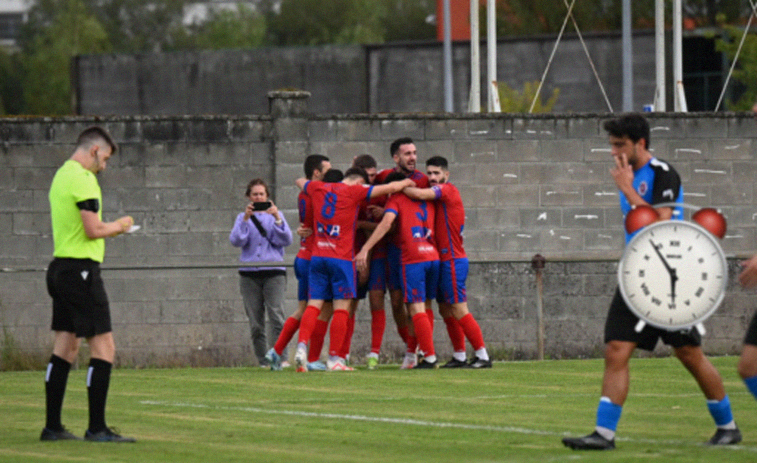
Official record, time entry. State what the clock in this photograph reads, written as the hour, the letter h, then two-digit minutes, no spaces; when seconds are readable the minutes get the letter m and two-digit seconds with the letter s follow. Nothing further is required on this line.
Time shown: 5h54
